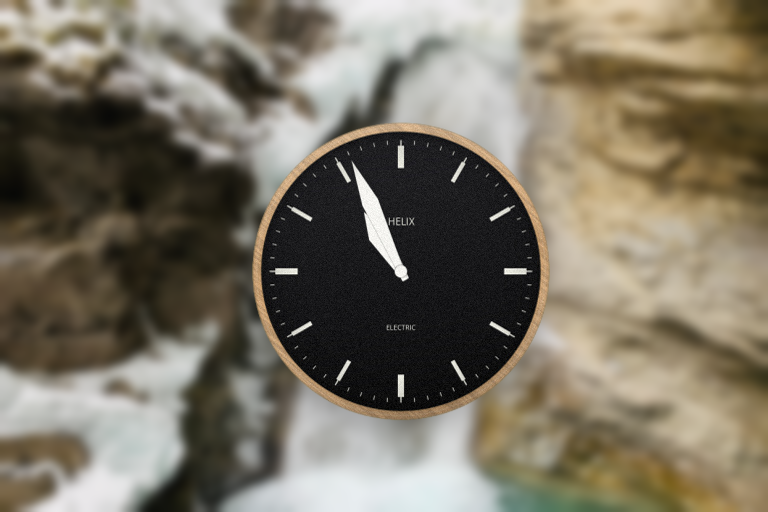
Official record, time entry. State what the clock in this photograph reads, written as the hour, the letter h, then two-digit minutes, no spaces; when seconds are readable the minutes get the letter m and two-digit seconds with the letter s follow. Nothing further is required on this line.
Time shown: 10h56
